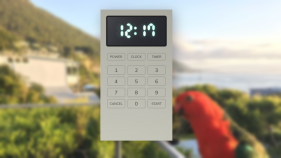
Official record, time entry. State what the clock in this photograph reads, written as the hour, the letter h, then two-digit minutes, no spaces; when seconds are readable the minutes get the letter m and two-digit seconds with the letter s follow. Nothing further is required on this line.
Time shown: 12h17
